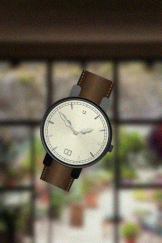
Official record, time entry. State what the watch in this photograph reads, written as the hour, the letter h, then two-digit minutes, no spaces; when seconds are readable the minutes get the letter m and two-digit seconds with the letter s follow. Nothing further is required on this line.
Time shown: 1h50
